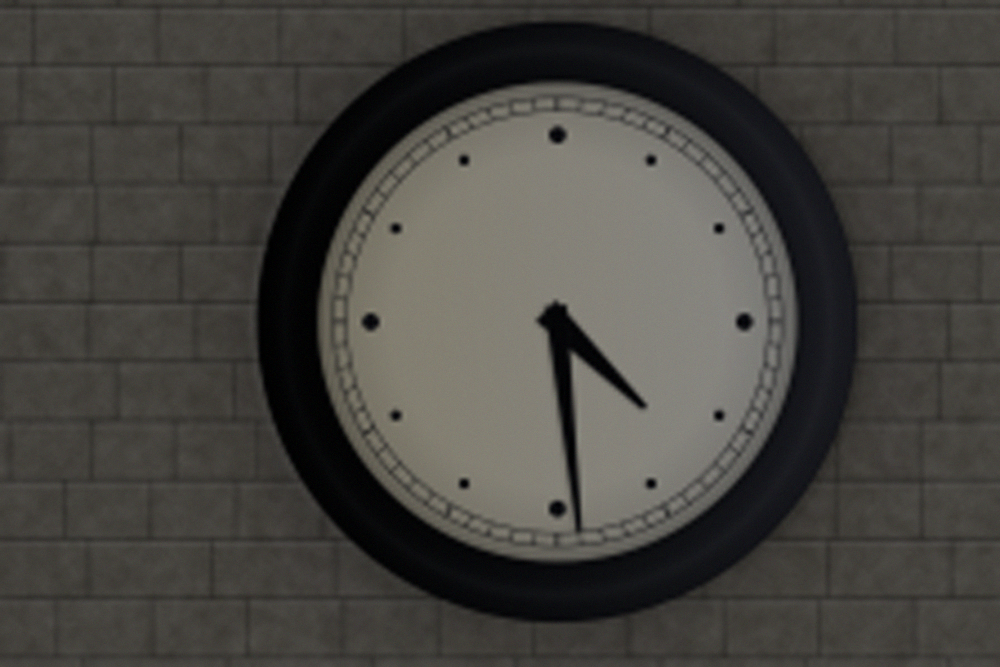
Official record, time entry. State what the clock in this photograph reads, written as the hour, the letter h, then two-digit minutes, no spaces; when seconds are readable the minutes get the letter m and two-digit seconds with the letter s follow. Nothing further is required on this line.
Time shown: 4h29
